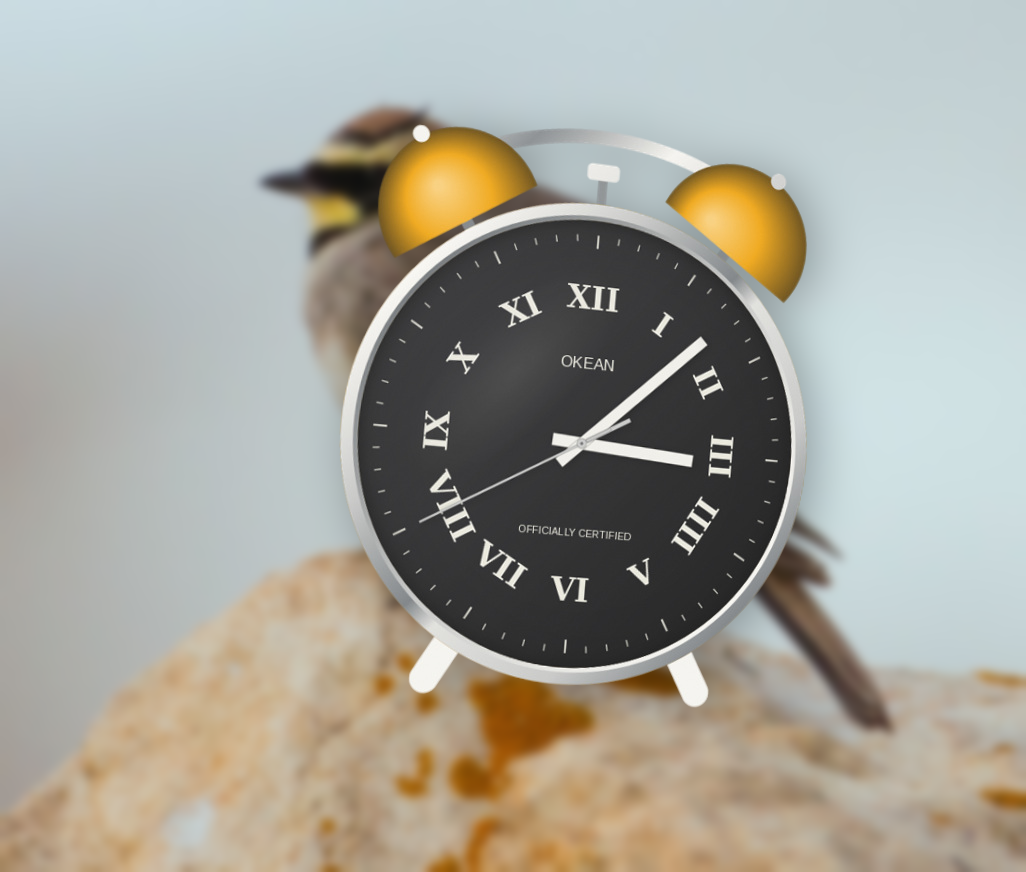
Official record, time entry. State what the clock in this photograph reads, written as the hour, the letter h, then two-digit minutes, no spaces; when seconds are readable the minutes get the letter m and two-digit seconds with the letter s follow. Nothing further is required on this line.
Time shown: 3h07m40s
